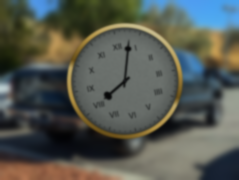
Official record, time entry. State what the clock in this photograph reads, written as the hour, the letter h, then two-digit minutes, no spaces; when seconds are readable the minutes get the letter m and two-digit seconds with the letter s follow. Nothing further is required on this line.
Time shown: 8h03
